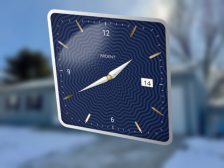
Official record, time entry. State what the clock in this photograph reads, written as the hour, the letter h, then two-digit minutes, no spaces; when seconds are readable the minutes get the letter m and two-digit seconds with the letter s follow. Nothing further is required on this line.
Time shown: 1h40
